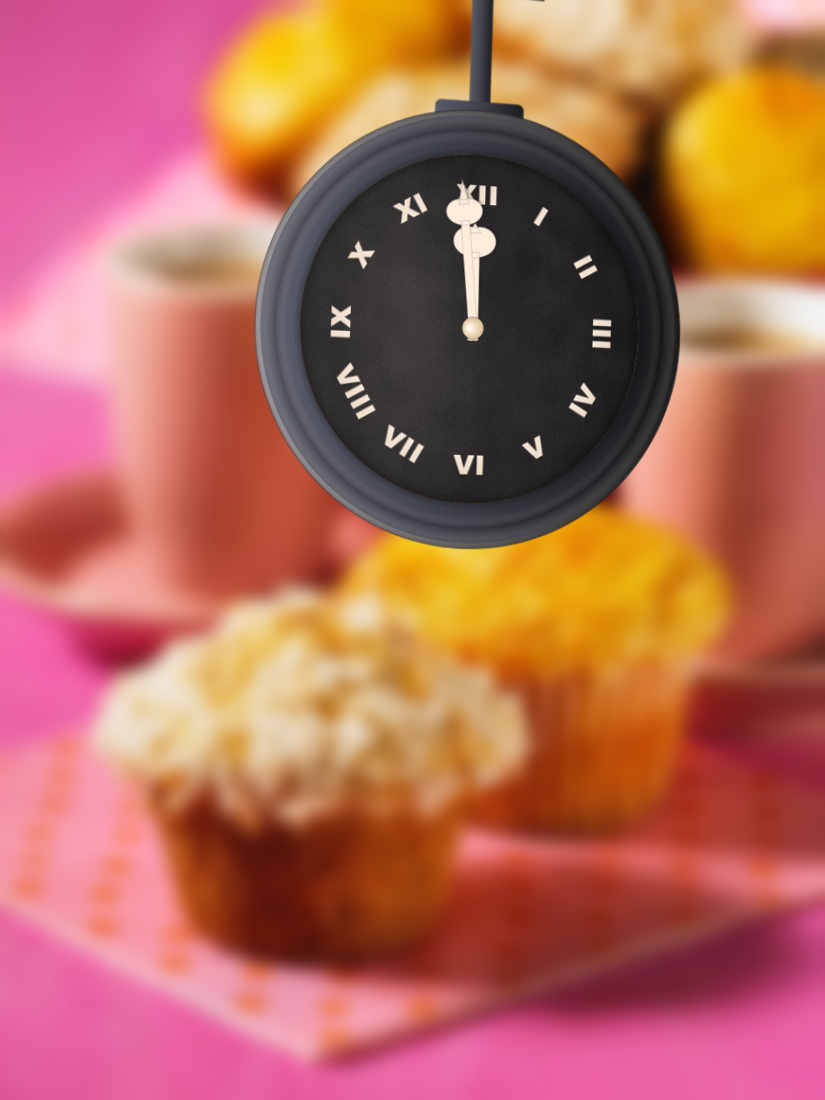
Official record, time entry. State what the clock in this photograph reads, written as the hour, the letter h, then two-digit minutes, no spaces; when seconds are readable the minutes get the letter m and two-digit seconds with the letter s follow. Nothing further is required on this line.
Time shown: 11h59
